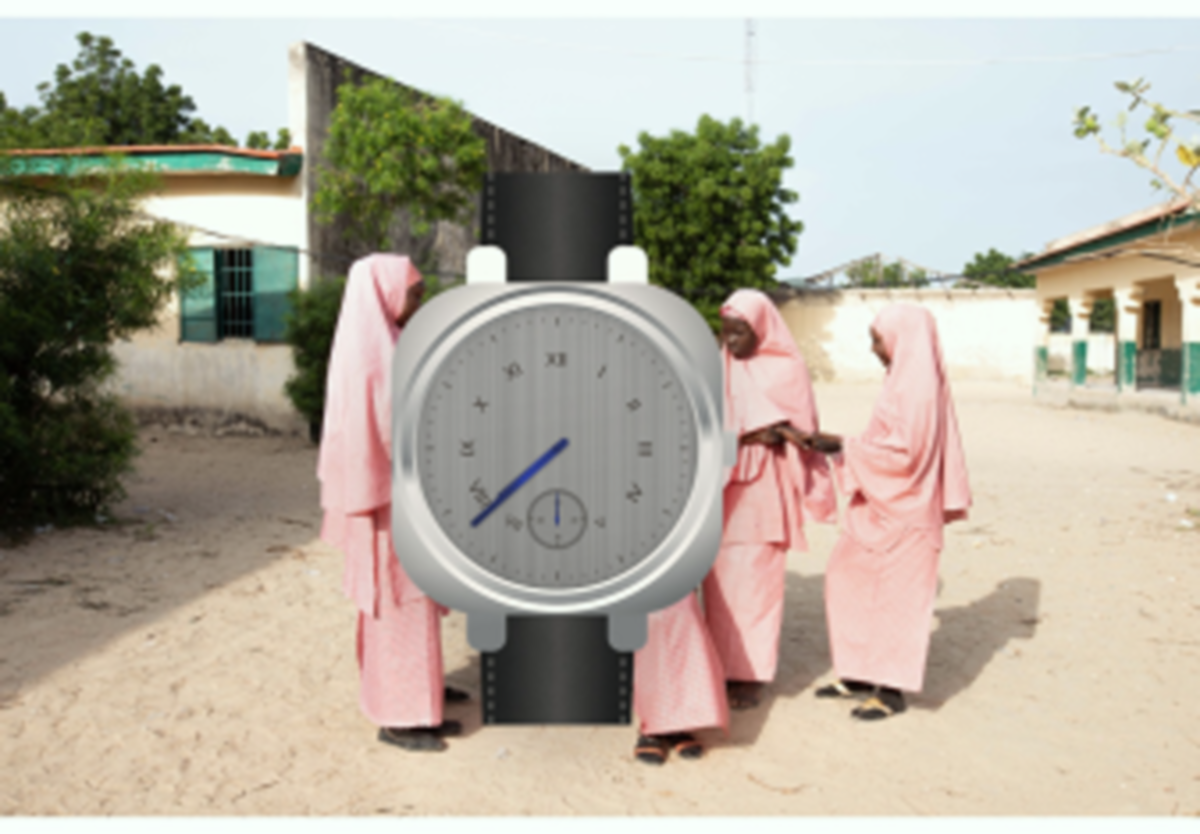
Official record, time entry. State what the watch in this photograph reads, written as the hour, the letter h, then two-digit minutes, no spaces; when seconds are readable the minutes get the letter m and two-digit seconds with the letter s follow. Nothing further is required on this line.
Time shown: 7h38
